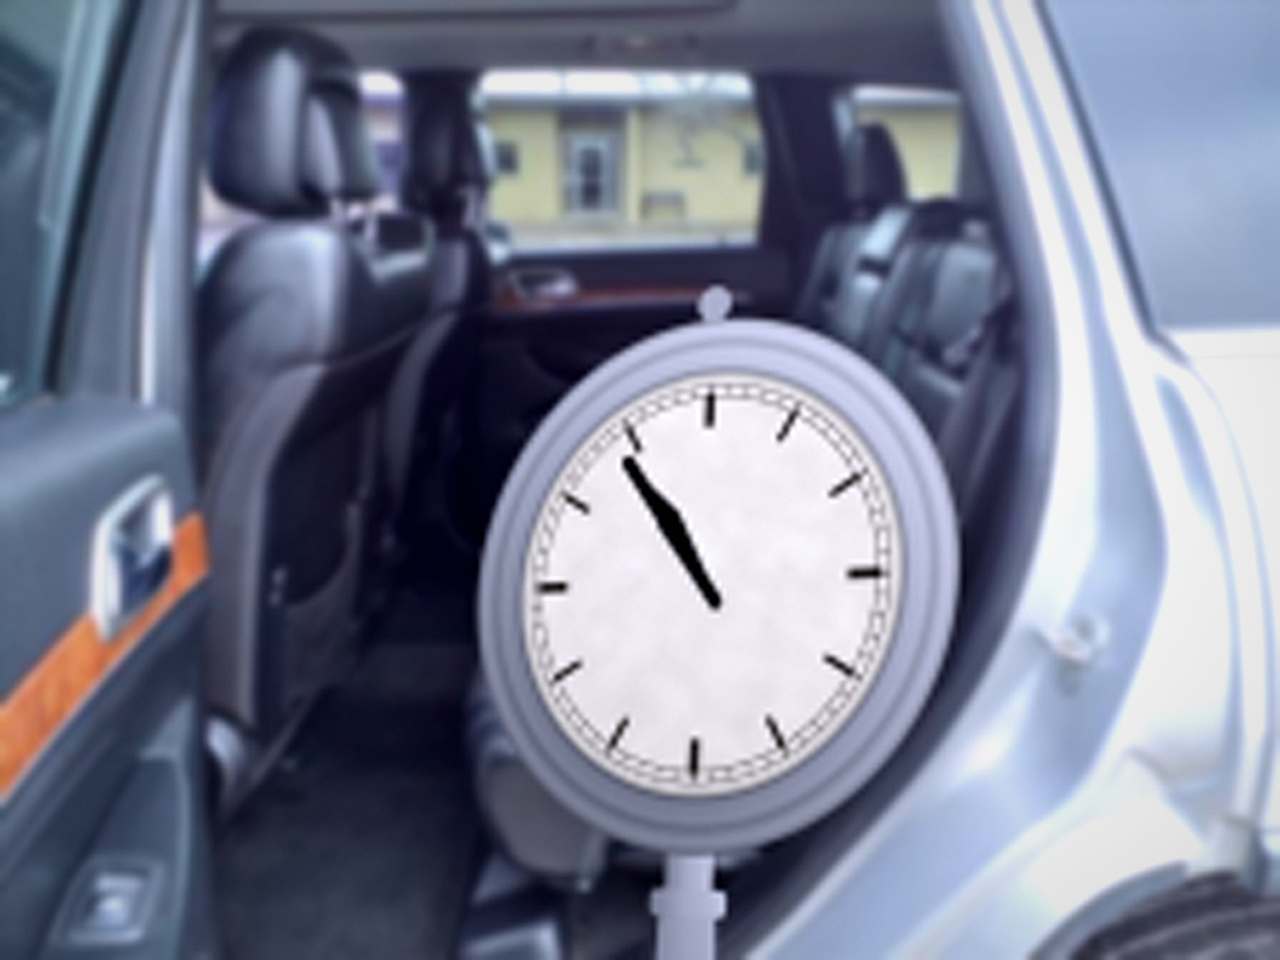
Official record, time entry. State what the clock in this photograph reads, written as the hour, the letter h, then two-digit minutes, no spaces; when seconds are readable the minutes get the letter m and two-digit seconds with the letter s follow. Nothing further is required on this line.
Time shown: 10h54
